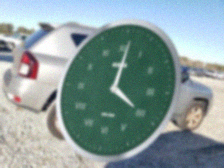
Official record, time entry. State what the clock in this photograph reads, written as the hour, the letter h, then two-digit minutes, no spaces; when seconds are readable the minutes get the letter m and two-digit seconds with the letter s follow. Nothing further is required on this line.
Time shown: 4h01
